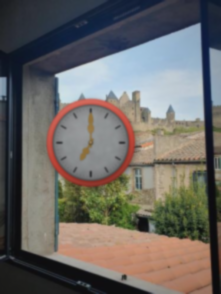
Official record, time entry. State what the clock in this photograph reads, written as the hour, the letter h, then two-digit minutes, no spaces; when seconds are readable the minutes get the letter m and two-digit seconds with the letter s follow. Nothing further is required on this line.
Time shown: 7h00
